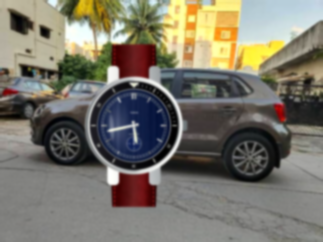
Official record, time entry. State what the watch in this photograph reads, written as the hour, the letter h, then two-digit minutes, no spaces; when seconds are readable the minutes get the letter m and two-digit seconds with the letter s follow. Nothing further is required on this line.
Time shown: 5h43
